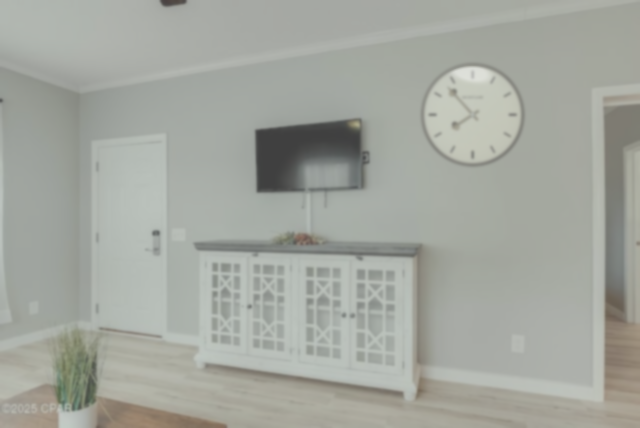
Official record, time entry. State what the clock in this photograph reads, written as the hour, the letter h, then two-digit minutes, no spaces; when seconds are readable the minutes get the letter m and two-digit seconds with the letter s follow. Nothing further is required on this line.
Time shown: 7h53
